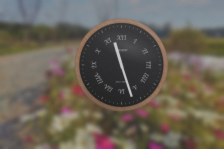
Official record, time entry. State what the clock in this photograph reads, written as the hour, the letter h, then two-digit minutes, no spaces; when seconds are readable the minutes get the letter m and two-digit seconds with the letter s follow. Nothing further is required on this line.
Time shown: 11h27
